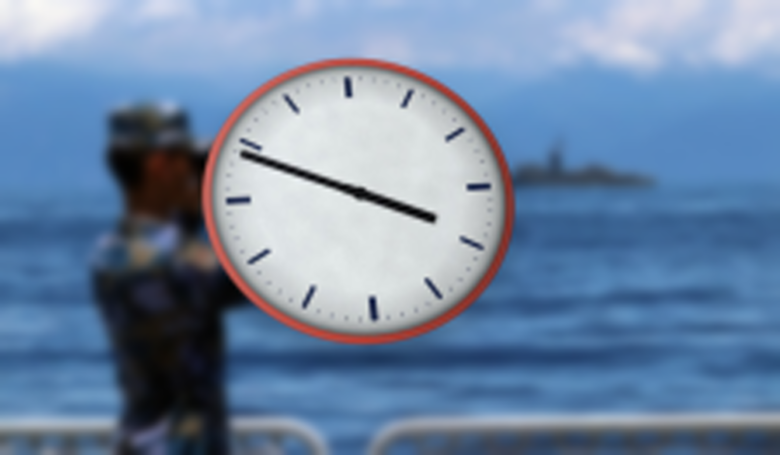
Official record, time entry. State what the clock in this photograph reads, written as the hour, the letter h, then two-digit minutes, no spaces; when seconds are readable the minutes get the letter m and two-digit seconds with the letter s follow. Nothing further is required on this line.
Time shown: 3h49
